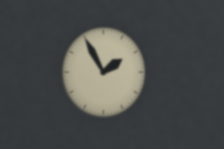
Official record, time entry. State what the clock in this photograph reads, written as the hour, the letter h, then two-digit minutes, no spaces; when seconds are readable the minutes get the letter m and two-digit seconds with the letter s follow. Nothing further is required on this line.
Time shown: 1h55
